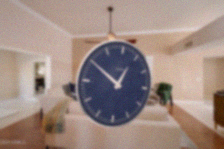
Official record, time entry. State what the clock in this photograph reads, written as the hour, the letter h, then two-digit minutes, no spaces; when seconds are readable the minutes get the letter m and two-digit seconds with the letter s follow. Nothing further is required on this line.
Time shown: 12h50
